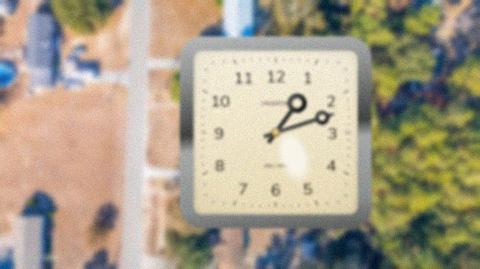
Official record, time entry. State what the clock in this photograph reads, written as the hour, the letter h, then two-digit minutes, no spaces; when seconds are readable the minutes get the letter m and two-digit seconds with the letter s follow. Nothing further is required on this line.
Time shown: 1h12
